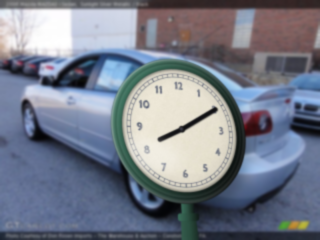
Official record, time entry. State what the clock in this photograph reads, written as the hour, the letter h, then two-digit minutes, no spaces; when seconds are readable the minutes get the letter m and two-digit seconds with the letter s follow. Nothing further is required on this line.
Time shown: 8h10
